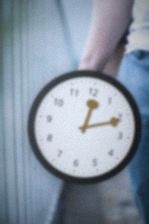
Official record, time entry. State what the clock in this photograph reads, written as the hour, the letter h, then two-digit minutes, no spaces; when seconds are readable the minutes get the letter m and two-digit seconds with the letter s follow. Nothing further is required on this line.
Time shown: 12h11
